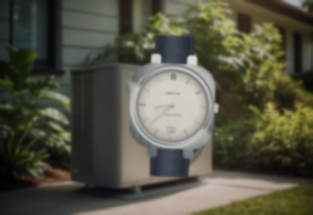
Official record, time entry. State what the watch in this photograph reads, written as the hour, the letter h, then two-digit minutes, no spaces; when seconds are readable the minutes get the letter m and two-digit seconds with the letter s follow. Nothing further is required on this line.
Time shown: 8h38
